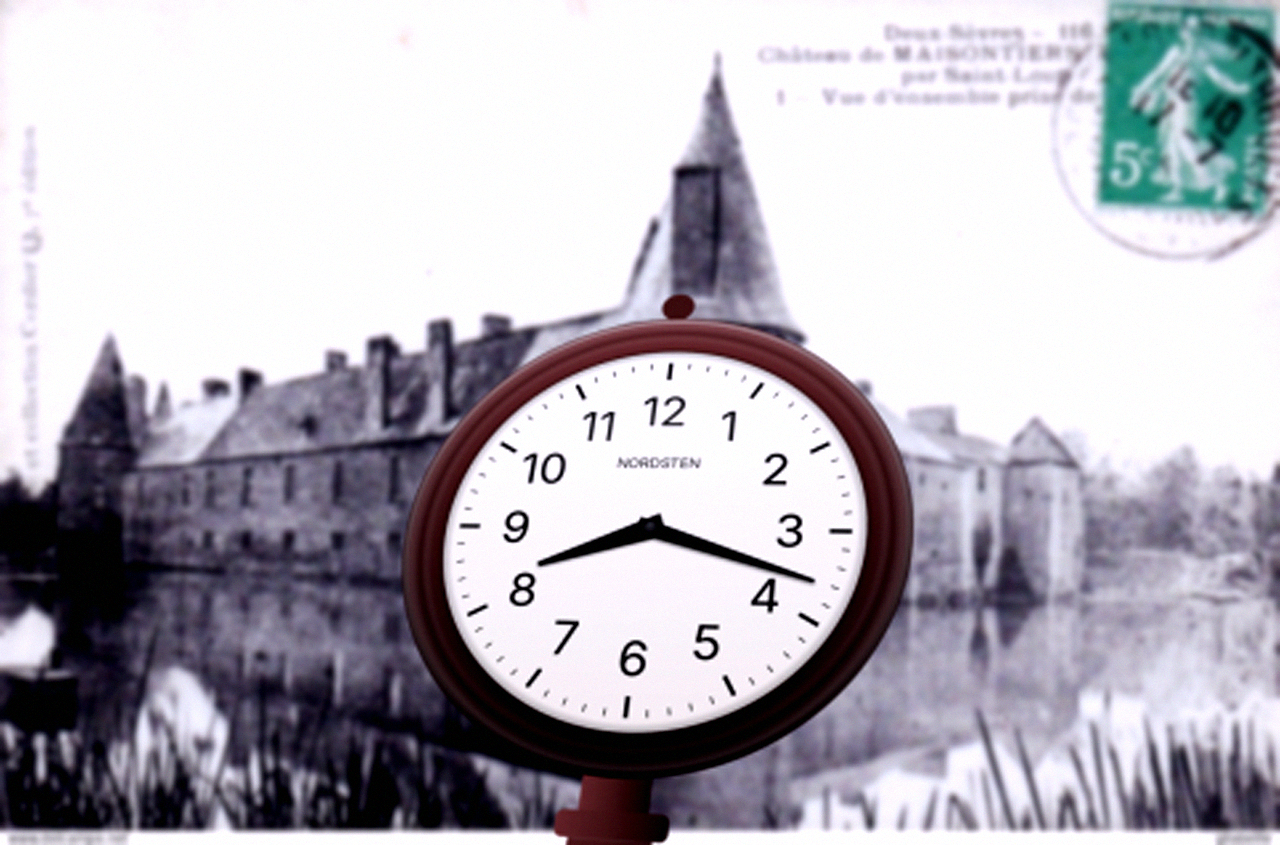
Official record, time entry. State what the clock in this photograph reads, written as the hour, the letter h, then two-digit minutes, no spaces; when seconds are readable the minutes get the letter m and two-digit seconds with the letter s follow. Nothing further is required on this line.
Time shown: 8h18
